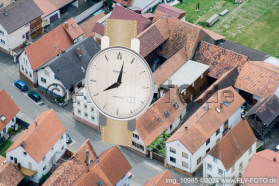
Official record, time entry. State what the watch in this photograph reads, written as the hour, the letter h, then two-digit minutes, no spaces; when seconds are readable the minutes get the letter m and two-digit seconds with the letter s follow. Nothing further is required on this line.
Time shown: 8h02
